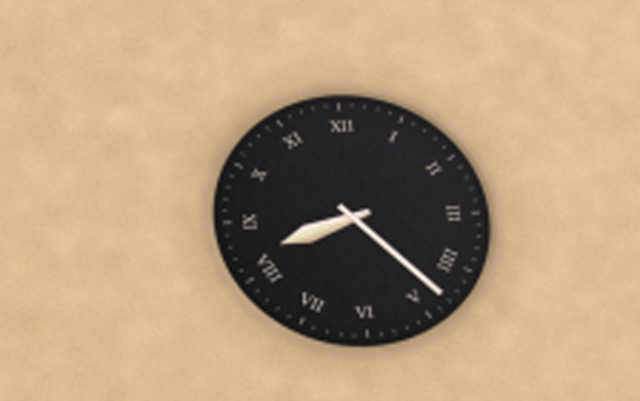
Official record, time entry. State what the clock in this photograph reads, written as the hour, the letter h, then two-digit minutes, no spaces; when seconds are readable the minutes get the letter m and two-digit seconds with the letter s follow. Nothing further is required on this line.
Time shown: 8h23
